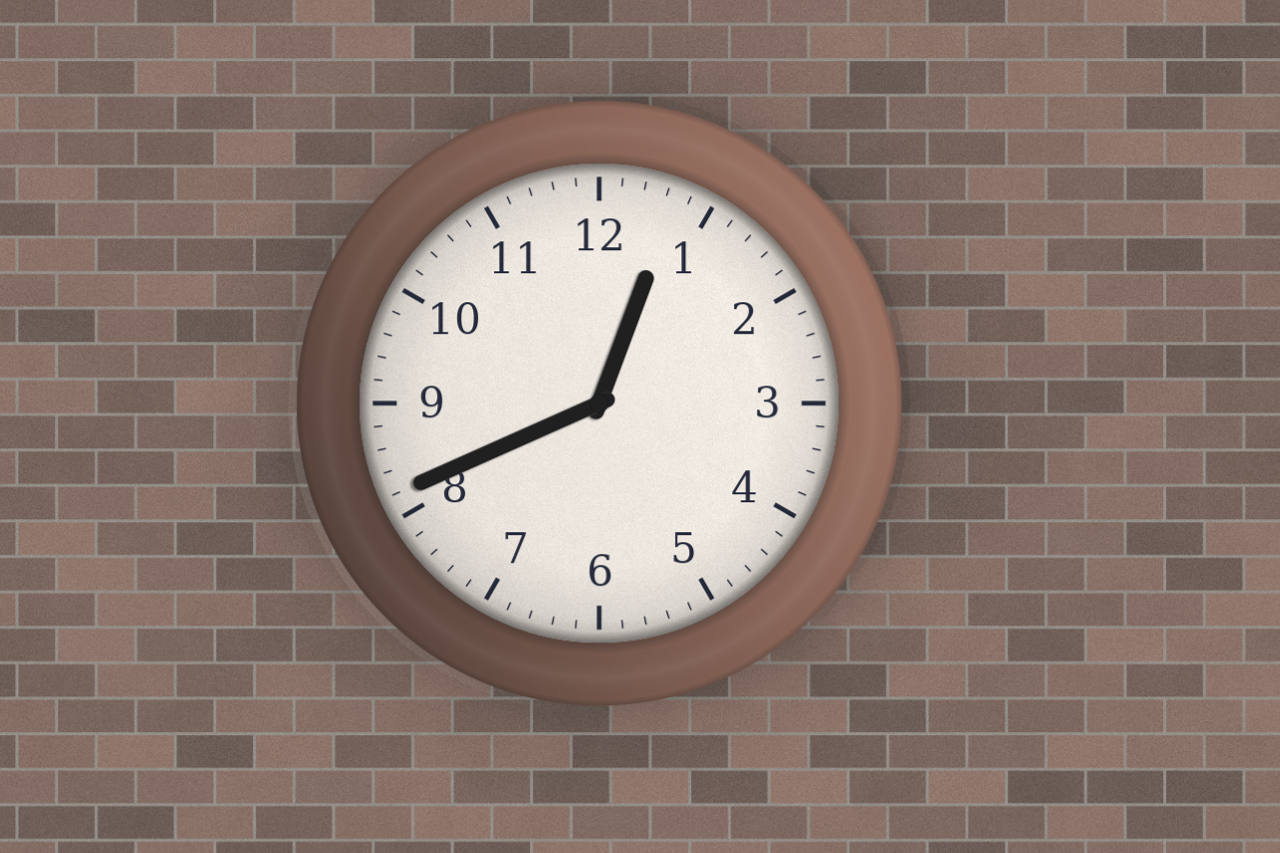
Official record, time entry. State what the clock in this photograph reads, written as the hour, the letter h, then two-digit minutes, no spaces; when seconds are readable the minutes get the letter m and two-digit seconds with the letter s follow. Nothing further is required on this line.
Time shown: 12h41
